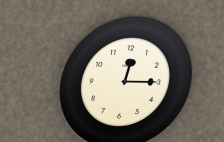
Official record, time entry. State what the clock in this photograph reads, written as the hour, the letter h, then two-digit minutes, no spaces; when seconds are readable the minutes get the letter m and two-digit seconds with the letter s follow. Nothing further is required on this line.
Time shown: 12h15
